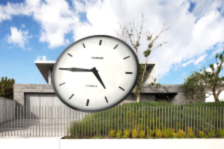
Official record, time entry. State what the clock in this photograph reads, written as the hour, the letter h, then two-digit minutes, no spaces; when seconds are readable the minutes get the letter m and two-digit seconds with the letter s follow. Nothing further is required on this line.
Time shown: 4h45
